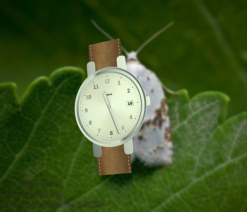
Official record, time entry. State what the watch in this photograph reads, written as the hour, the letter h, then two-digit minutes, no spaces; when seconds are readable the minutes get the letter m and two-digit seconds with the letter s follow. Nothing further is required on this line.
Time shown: 11h27
